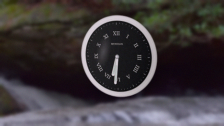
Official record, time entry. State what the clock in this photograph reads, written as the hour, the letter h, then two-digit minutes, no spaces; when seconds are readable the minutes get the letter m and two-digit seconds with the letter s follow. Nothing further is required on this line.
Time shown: 6h31
